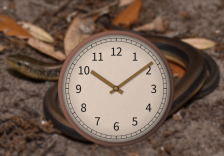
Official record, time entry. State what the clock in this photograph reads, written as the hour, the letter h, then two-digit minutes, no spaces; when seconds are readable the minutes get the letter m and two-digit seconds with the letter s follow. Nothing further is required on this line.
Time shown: 10h09
